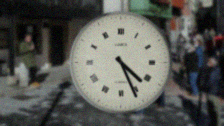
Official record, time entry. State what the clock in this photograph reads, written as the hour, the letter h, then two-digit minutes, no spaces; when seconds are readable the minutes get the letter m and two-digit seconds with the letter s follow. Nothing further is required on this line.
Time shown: 4h26
